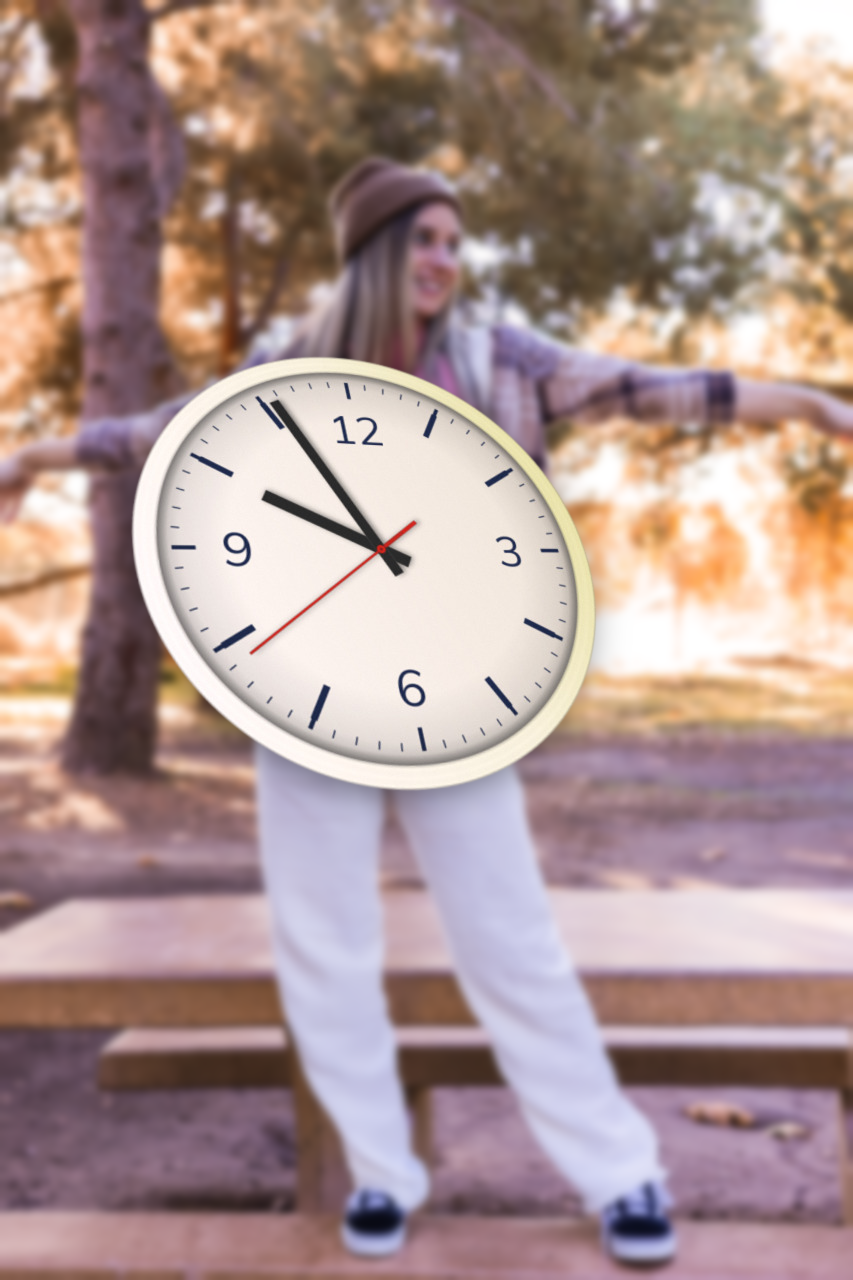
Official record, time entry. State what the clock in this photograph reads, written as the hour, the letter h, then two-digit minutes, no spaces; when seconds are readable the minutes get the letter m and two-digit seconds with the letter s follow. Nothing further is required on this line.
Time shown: 9h55m39s
